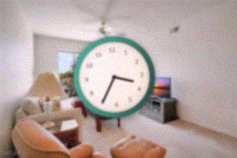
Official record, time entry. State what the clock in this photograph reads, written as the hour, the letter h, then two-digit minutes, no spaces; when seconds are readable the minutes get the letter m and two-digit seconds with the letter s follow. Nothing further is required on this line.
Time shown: 3h35
